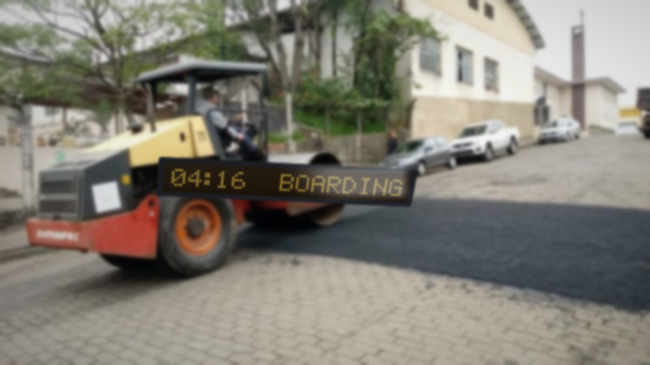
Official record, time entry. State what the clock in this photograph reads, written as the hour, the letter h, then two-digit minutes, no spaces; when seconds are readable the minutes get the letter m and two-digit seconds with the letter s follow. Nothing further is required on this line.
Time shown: 4h16
